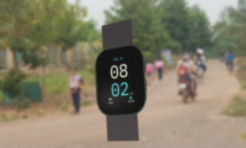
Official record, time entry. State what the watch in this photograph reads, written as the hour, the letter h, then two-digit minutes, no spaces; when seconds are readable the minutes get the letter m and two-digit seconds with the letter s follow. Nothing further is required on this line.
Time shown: 8h02
